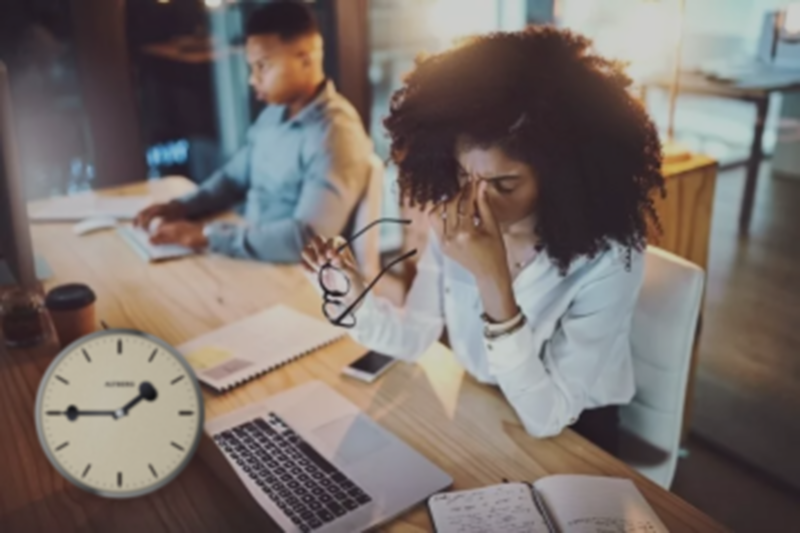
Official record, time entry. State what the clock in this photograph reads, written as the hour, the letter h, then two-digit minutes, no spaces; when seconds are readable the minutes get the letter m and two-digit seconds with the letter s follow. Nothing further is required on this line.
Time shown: 1h45
